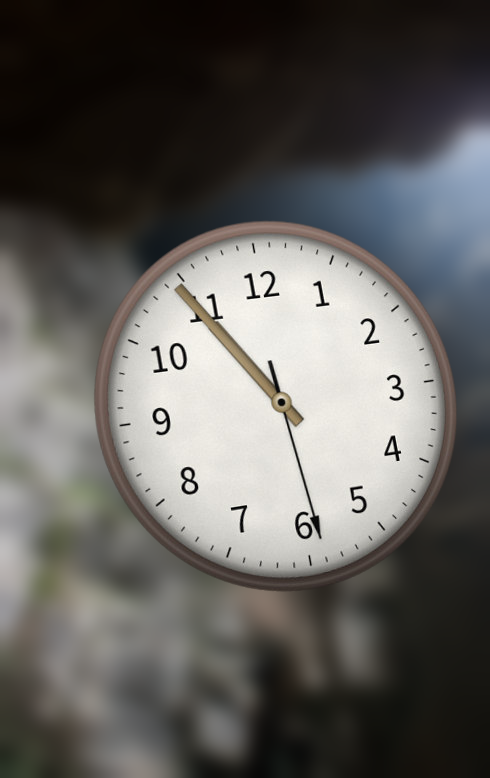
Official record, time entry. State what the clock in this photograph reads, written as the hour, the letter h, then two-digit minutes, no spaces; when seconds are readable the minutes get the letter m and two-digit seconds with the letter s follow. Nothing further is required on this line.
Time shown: 10h54m29s
